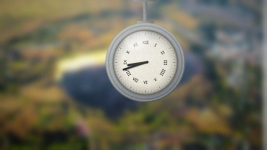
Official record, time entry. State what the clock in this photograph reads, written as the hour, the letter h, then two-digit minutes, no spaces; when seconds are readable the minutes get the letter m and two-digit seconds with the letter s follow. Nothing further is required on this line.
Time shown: 8h42
